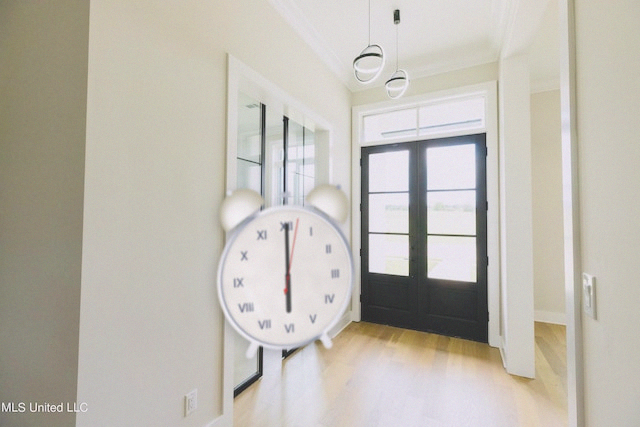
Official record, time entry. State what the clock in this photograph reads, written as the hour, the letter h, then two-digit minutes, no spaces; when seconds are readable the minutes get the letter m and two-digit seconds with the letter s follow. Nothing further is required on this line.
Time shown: 6h00m02s
